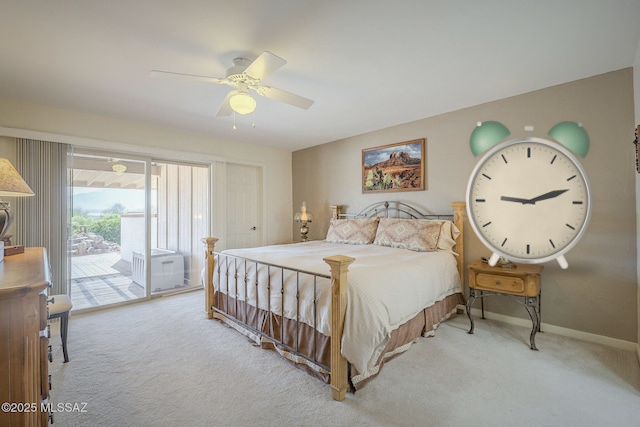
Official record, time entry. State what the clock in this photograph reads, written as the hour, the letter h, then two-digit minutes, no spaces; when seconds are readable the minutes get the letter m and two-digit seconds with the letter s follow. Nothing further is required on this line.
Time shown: 9h12
